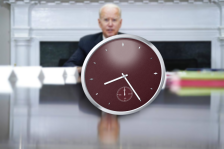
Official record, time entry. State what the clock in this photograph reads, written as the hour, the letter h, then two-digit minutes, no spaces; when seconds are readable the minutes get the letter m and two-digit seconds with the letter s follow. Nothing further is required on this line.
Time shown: 8h25
